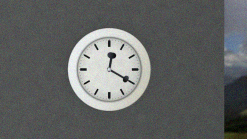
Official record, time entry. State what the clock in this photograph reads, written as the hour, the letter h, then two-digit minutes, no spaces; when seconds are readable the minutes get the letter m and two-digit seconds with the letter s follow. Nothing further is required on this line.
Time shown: 12h20
